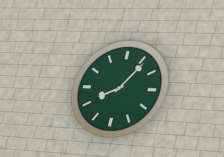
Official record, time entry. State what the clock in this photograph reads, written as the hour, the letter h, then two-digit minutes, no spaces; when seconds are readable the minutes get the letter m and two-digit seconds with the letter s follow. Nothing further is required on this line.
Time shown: 8h06
